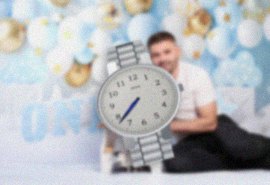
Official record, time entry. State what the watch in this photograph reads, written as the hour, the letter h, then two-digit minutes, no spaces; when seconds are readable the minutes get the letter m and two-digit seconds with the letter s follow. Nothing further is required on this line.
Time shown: 7h38
